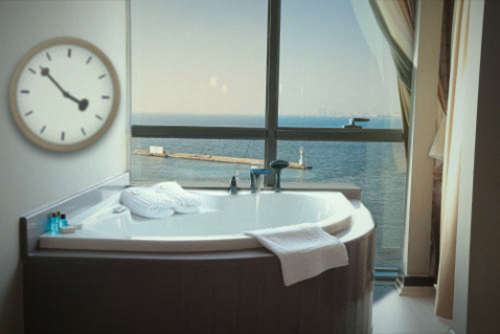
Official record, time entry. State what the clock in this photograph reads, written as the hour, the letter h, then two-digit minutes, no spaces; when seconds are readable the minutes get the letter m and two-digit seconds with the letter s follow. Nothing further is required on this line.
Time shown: 3h52
